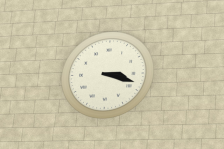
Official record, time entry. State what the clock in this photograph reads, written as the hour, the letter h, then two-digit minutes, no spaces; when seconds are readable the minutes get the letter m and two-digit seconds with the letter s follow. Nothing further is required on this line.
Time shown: 3h18
